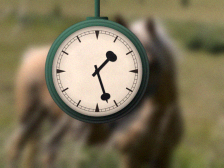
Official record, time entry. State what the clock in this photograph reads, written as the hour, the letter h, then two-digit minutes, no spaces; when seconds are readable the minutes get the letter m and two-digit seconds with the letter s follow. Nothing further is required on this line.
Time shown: 1h27
